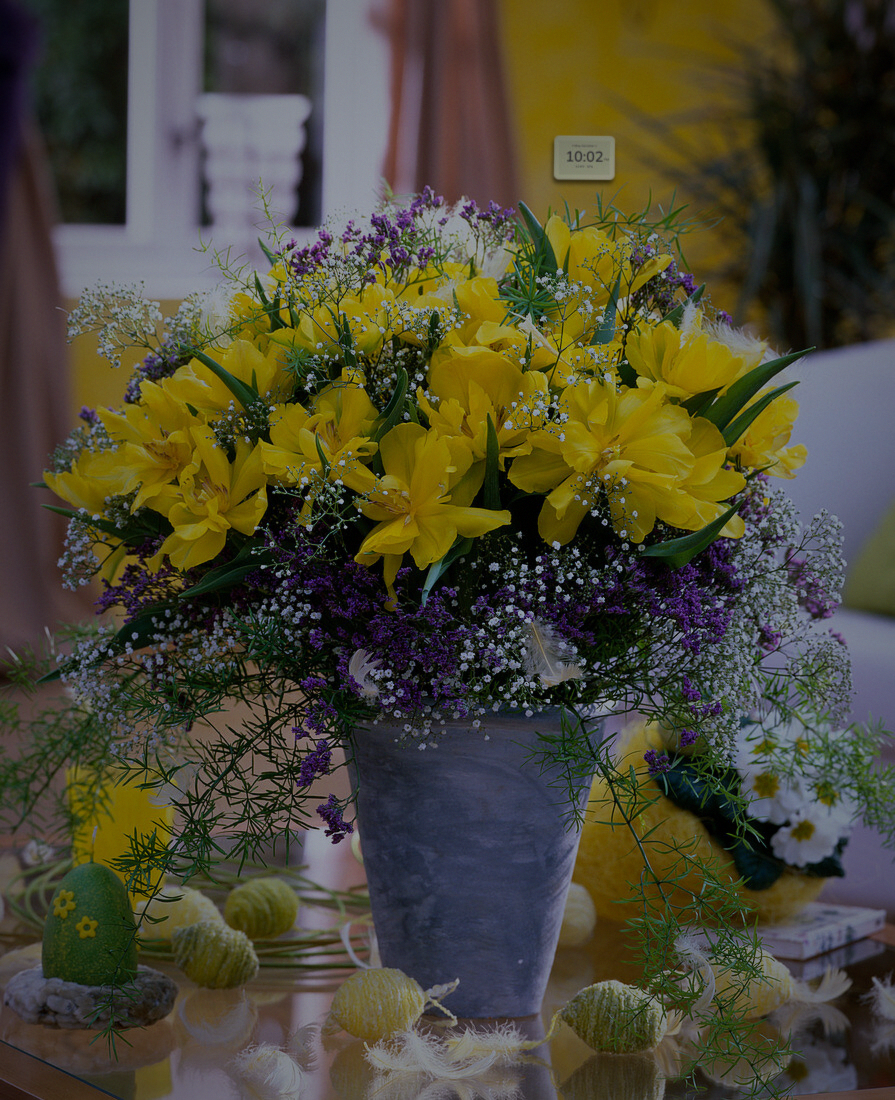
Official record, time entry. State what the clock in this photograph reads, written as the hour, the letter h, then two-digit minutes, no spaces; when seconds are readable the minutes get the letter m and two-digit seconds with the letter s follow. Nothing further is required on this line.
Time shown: 10h02
